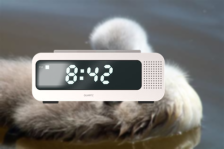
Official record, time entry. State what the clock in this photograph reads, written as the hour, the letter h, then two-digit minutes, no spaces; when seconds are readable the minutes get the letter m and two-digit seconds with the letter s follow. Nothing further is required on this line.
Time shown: 8h42
